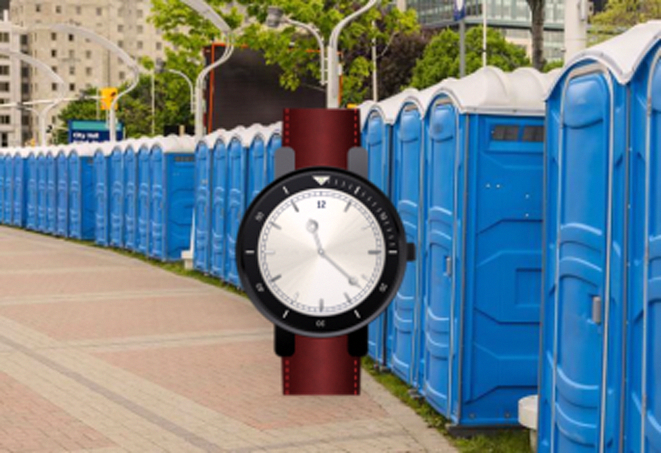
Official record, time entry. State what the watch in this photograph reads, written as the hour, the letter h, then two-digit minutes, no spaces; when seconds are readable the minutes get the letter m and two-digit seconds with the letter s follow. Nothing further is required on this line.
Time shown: 11h22
